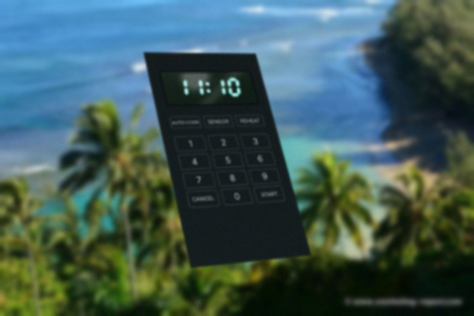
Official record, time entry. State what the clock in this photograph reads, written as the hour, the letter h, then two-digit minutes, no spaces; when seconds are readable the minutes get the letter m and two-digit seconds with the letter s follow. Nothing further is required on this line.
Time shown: 11h10
